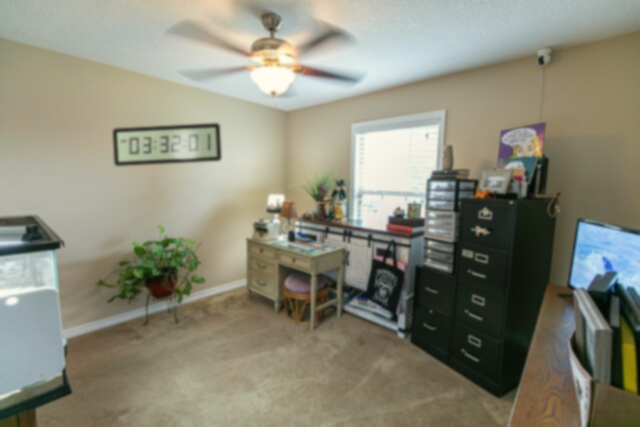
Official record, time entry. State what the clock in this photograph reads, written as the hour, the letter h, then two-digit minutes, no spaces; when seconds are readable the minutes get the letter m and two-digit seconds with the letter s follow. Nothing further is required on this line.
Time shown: 3h32m01s
